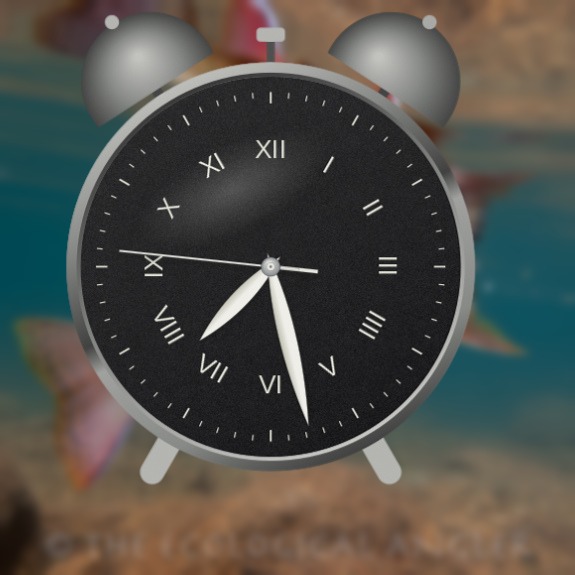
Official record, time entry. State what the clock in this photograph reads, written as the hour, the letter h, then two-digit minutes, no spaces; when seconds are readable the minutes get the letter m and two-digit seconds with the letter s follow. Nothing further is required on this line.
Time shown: 7h27m46s
